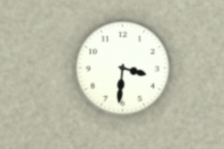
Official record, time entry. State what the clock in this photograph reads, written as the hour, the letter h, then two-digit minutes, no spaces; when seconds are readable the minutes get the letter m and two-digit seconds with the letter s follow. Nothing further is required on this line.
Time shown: 3h31
